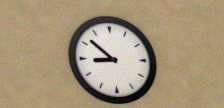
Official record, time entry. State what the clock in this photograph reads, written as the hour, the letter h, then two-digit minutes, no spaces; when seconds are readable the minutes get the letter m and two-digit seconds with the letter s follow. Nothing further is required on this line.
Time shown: 8h52
